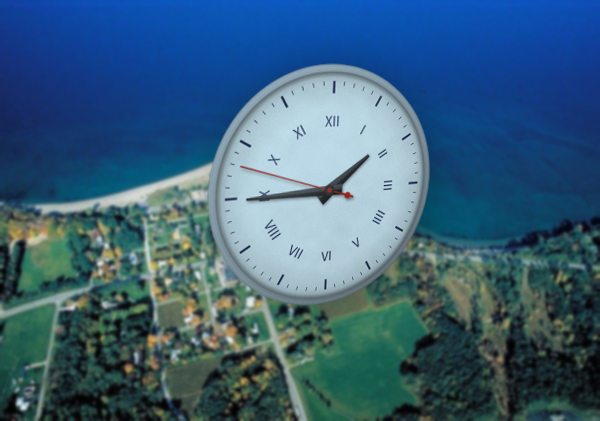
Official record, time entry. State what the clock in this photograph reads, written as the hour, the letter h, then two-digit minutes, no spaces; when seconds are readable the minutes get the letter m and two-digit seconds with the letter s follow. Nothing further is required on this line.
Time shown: 1h44m48s
